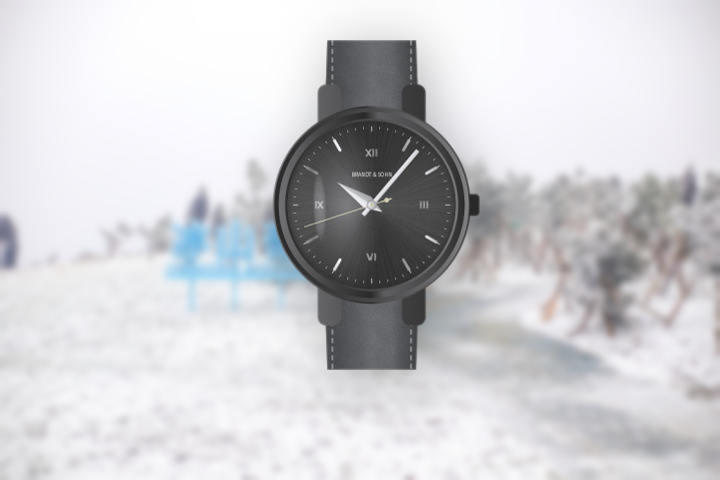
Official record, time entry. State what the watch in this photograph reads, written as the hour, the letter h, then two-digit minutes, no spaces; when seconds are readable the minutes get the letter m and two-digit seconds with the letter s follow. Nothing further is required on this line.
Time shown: 10h06m42s
